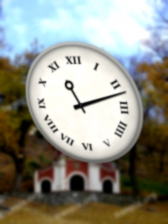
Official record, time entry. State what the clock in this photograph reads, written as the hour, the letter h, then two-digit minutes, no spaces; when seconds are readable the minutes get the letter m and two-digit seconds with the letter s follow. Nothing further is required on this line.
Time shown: 11h12
